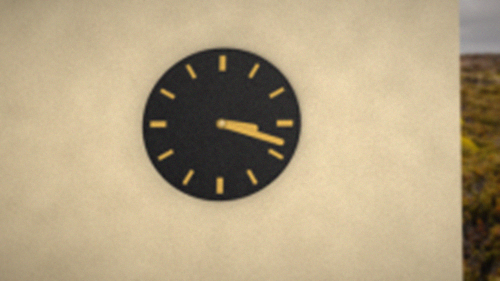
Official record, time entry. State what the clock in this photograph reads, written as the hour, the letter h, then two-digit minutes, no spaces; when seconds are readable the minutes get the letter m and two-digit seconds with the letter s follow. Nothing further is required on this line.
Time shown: 3h18
